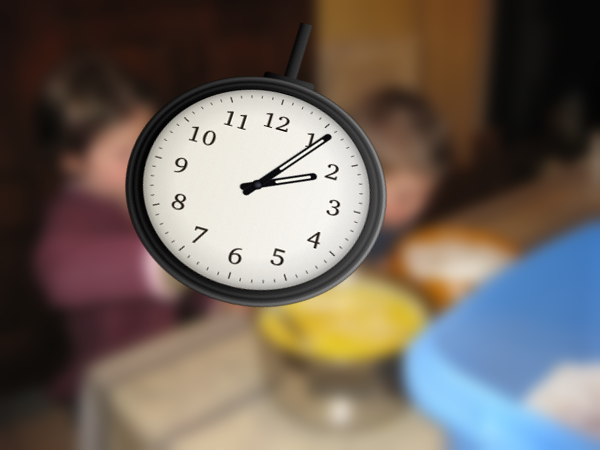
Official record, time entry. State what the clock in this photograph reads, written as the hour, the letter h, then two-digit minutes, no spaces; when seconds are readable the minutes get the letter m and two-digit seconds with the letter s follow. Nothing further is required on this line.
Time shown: 2h06
